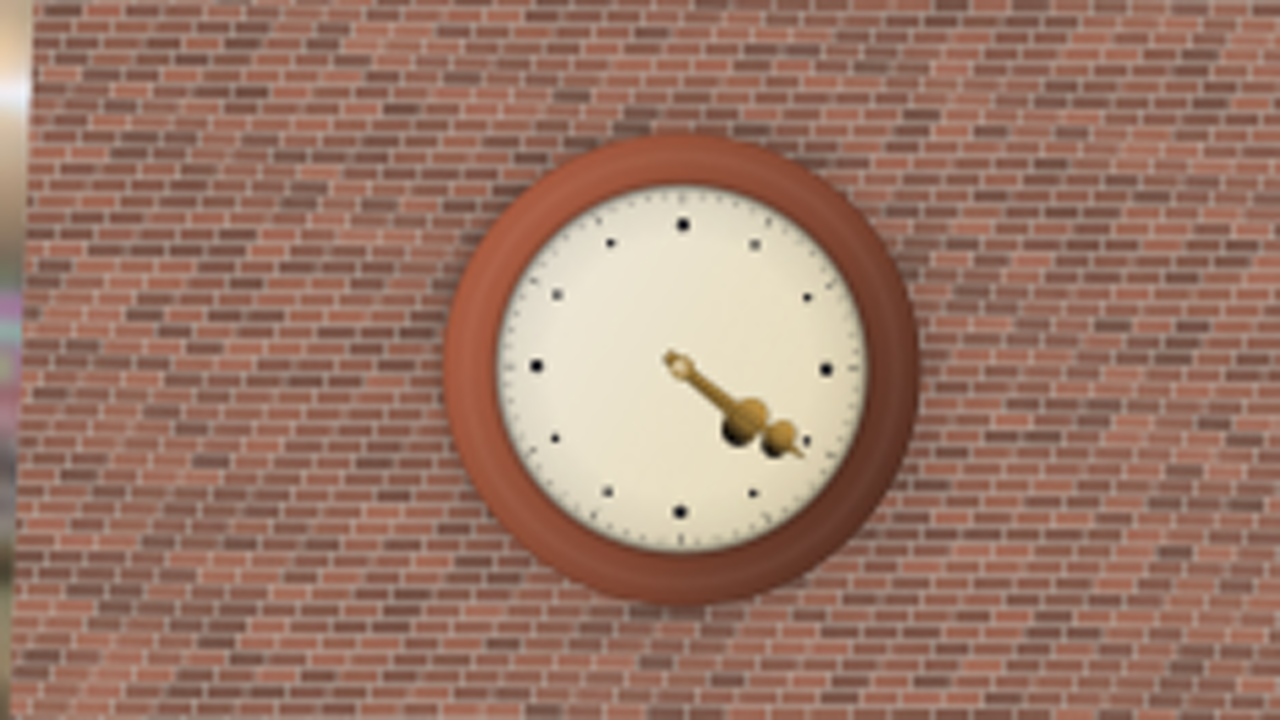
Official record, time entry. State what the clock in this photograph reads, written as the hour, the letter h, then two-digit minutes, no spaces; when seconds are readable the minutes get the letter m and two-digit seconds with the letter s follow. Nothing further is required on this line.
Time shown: 4h21
